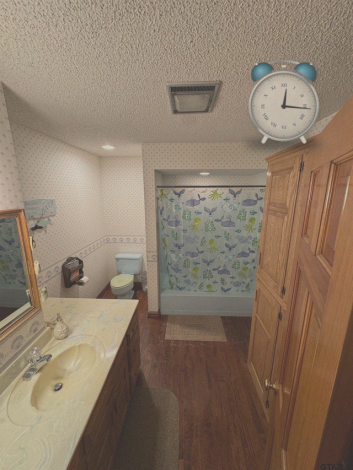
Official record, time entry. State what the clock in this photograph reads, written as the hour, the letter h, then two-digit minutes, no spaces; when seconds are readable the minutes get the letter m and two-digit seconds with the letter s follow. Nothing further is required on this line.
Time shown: 12h16
